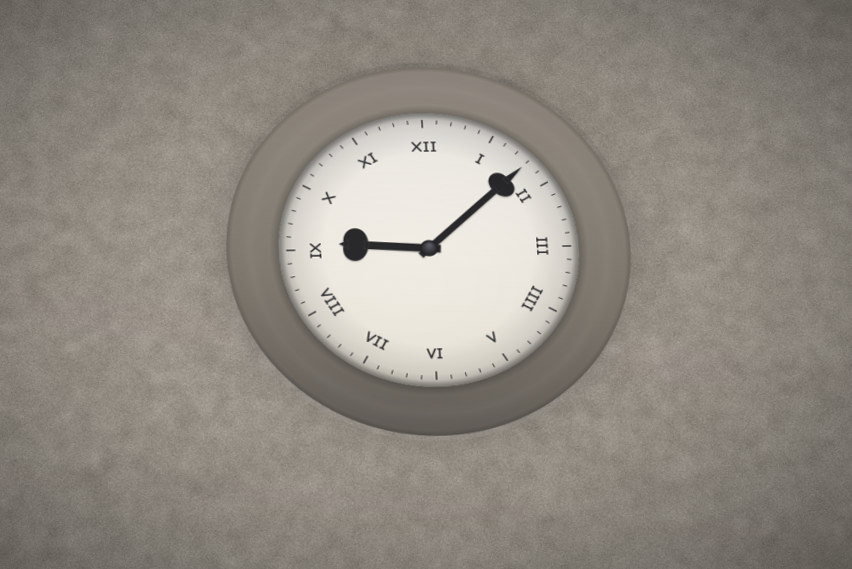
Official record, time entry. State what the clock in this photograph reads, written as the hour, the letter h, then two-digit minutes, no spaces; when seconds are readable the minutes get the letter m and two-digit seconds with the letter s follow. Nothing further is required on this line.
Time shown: 9h08
